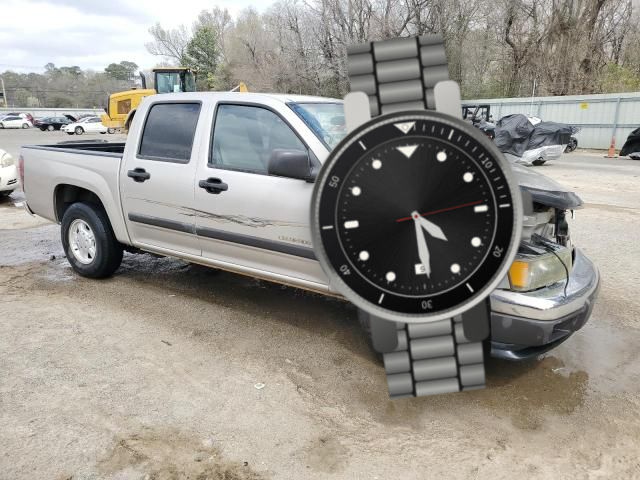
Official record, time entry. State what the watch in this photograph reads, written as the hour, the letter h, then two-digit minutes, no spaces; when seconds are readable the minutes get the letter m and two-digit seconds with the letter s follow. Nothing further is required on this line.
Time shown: 4h29m14s
